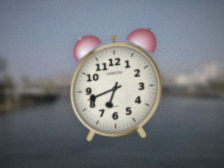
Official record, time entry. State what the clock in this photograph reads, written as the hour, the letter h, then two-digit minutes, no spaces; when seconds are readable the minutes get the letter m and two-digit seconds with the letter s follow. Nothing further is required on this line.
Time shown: 6h42
